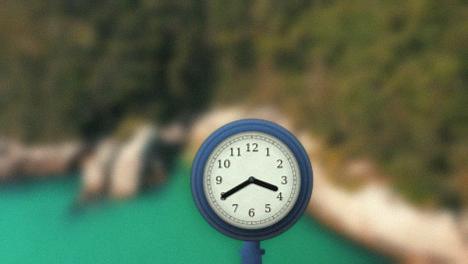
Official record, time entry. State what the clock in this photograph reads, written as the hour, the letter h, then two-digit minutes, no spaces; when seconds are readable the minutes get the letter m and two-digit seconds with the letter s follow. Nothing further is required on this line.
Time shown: 3h40
